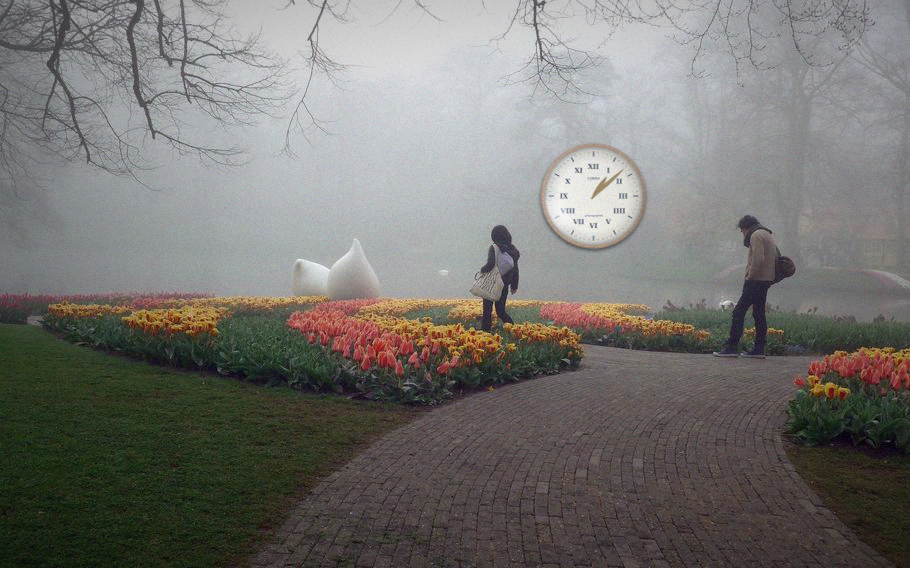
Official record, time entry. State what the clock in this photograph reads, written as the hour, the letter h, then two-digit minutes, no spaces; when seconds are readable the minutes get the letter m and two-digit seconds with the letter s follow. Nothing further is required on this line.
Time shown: 1h08
